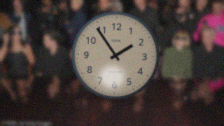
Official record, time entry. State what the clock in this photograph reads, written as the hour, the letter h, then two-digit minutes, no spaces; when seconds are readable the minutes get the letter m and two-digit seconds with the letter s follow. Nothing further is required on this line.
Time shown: 1h54
